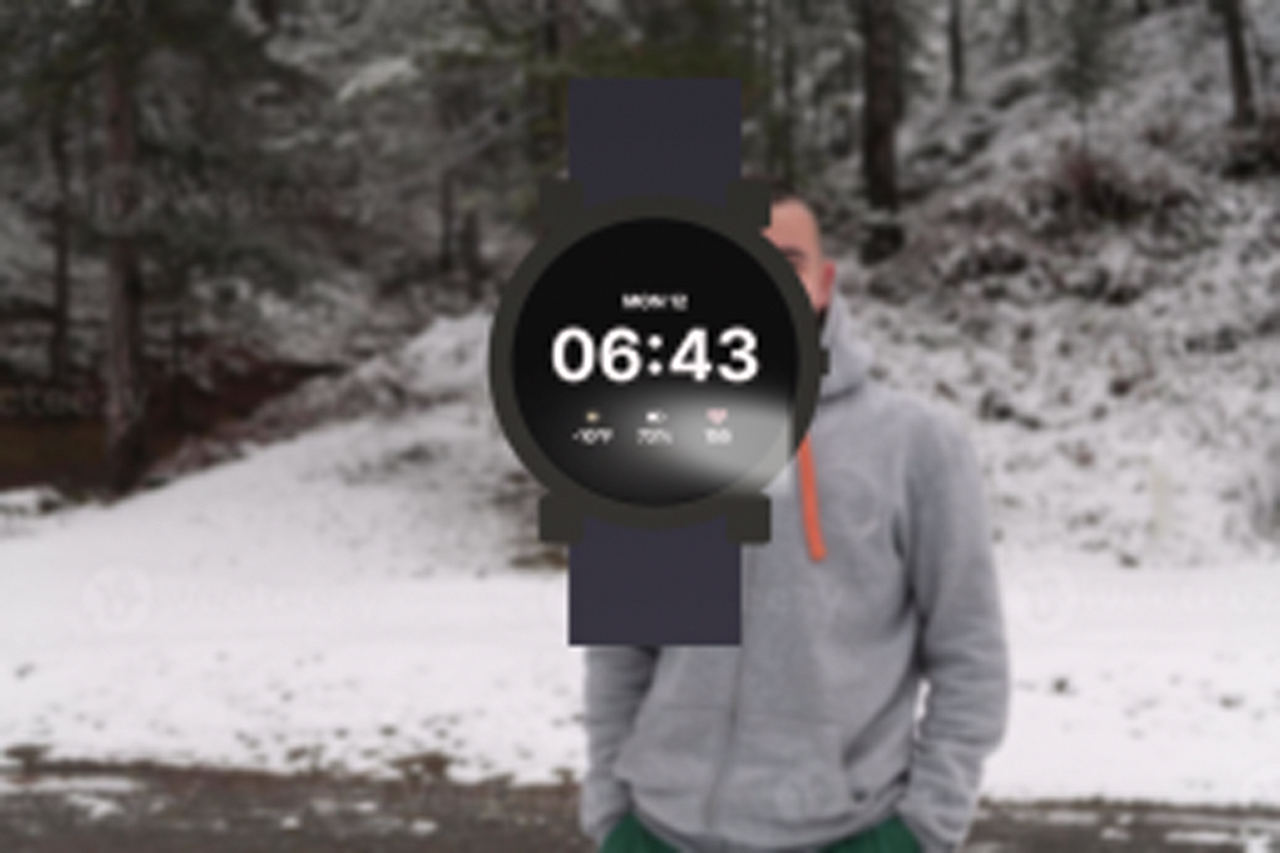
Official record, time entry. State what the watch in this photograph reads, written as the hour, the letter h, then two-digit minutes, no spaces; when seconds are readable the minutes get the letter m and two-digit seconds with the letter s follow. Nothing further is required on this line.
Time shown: 6h43
